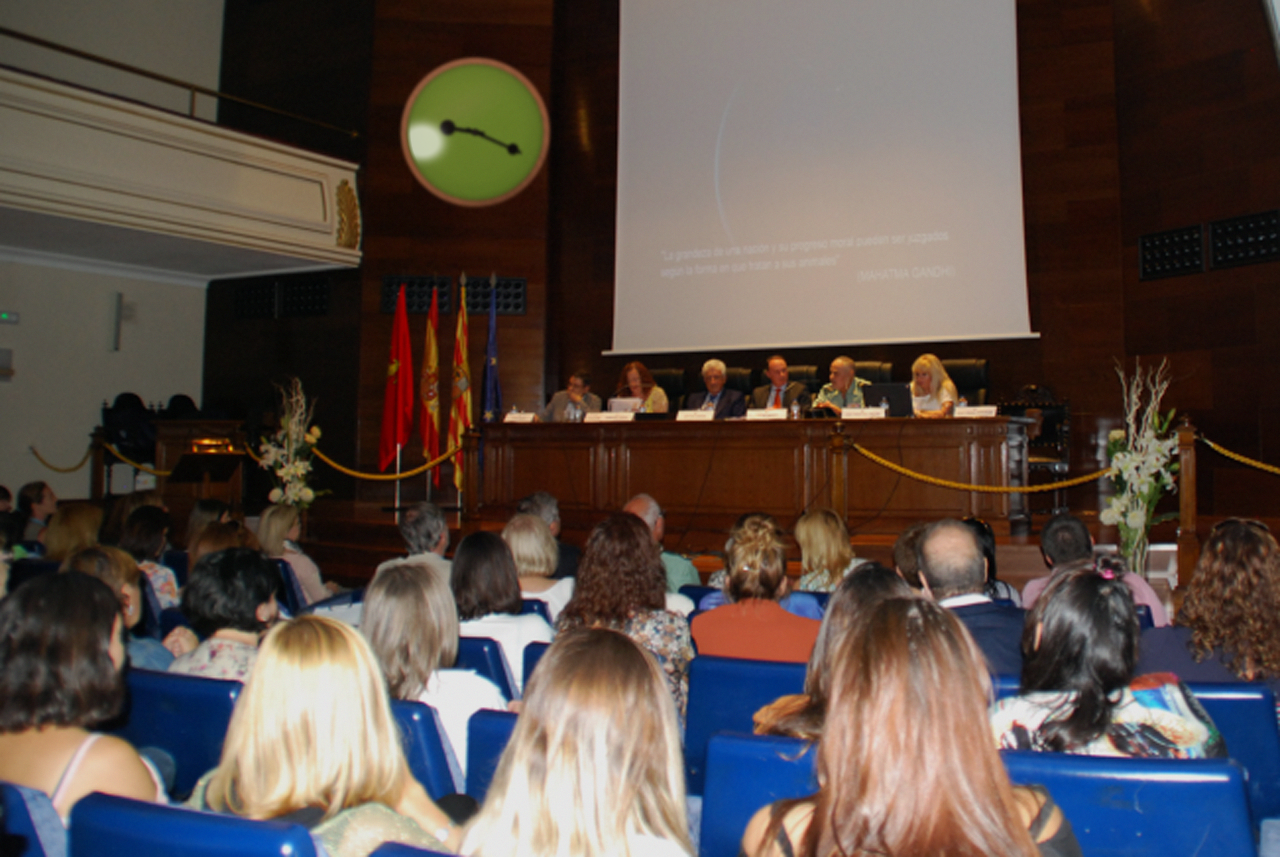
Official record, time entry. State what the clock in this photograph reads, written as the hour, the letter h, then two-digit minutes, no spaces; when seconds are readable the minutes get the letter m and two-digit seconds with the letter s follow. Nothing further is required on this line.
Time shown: 9h19
